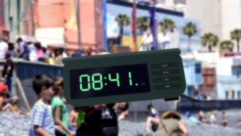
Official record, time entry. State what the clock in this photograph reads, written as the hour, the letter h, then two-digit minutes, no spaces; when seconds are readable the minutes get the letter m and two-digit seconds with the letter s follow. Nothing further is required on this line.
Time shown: 8h41
